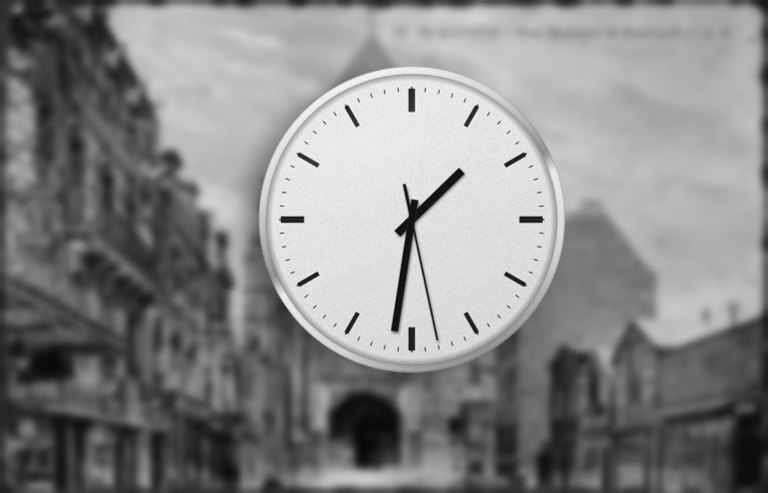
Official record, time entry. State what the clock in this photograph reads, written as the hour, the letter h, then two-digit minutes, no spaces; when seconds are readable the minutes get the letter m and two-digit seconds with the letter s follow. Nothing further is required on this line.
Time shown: 1h31m28s
